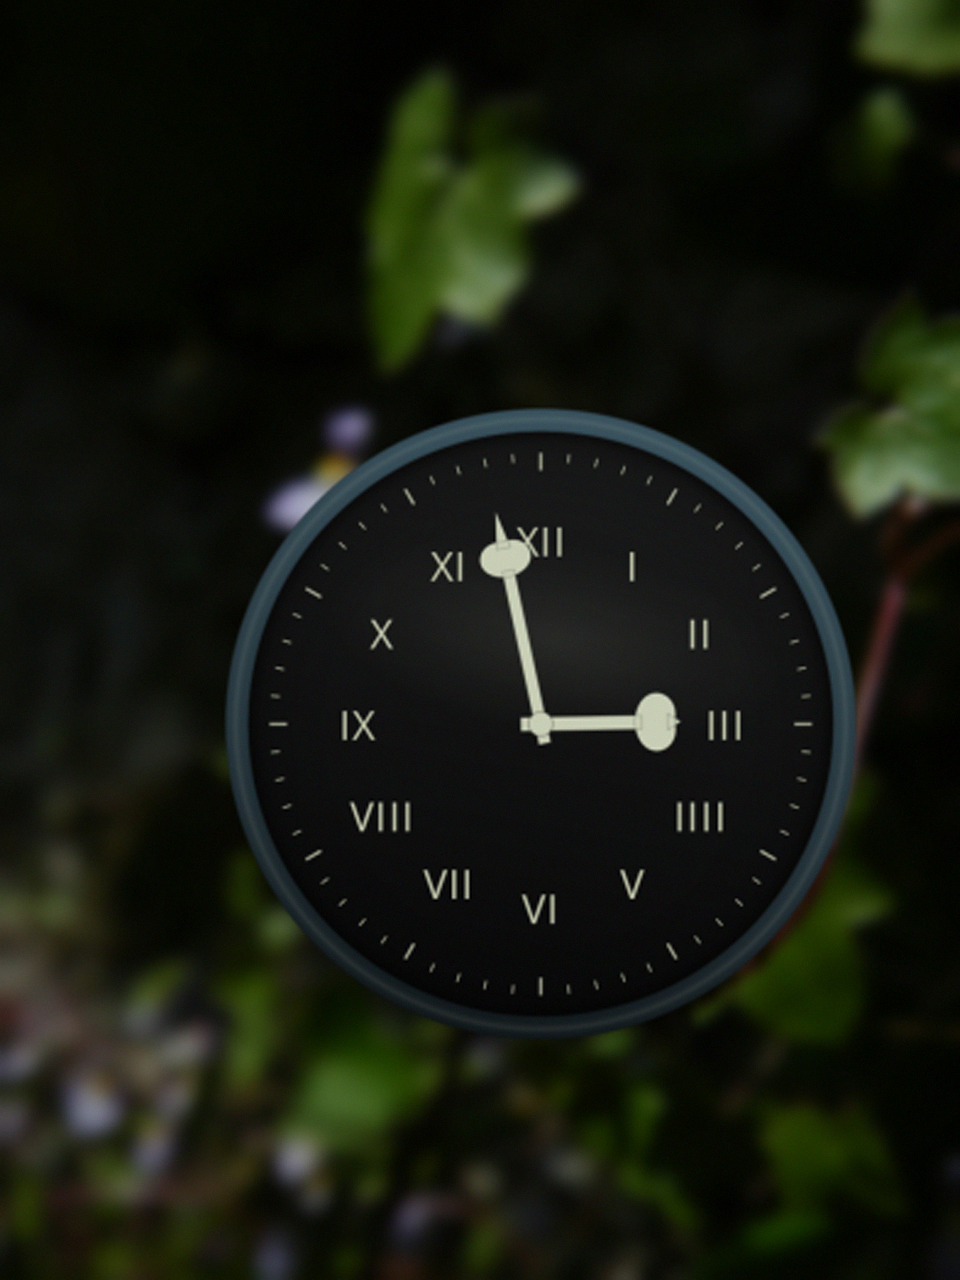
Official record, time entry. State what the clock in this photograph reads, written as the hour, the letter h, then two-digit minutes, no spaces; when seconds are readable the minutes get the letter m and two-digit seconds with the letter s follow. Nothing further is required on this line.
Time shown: 2h58
